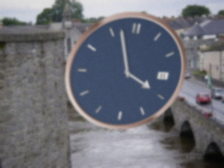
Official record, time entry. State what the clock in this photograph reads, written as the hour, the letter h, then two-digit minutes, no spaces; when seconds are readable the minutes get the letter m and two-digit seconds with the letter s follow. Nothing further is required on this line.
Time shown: 3h57
